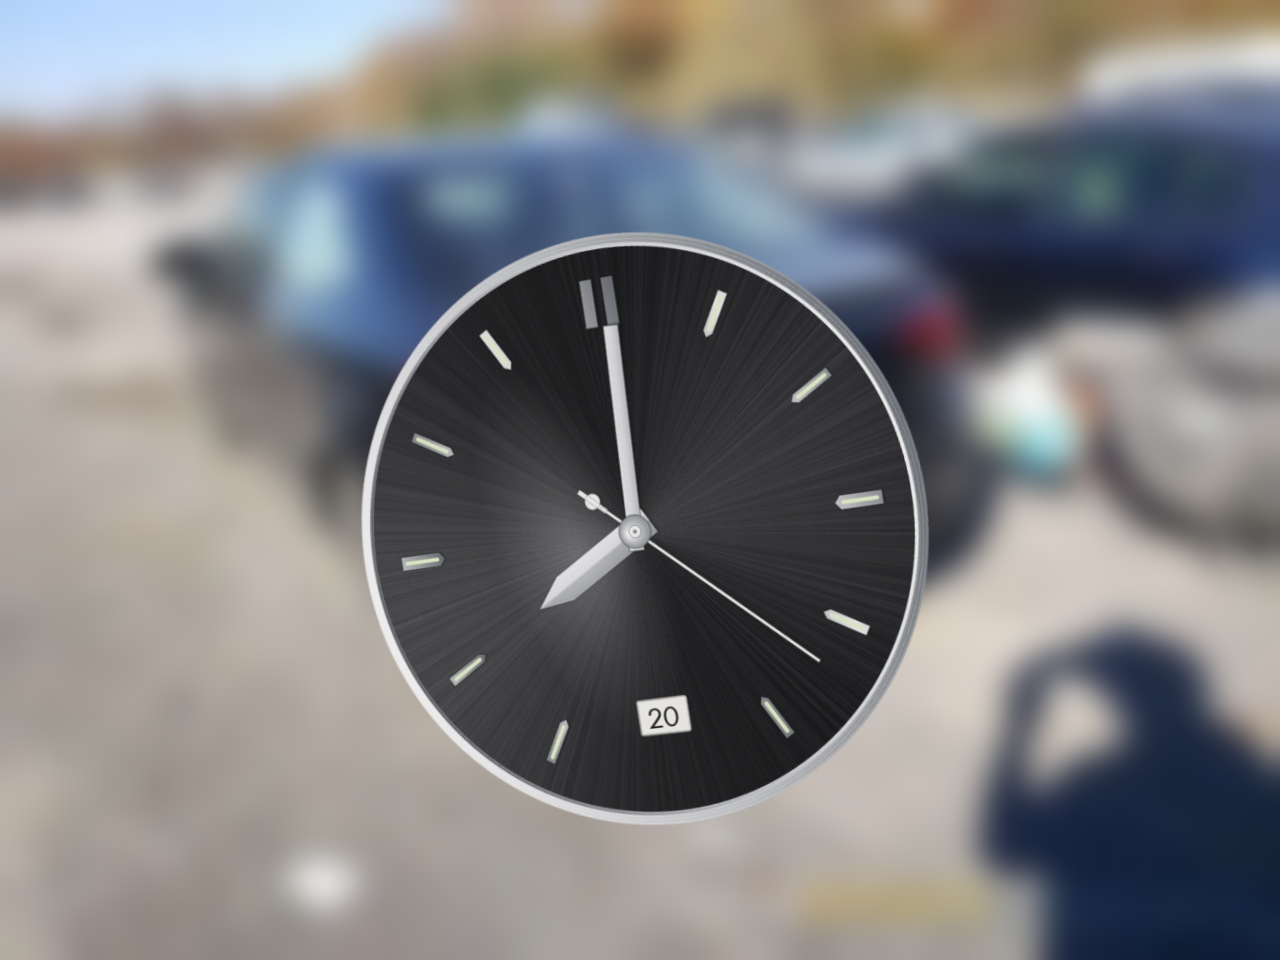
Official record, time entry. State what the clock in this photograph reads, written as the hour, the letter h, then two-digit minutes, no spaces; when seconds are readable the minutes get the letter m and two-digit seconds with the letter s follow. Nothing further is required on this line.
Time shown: 8h00m22s
